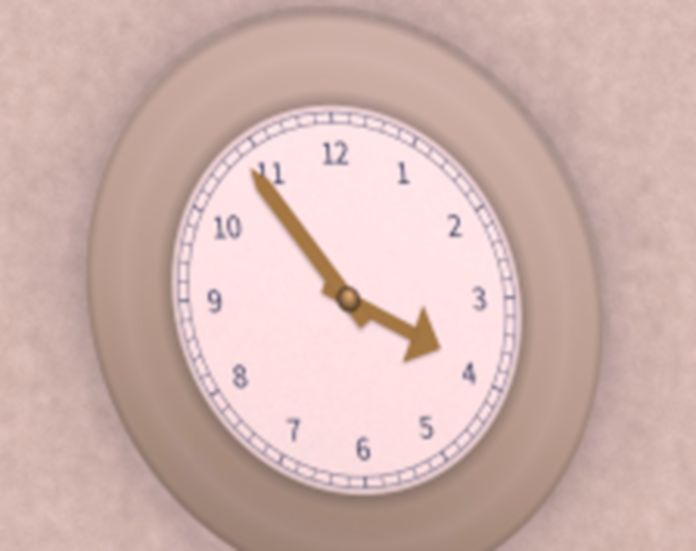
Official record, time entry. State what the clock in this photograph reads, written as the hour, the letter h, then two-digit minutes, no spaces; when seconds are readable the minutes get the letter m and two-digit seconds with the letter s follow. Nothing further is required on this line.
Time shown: 3h54
